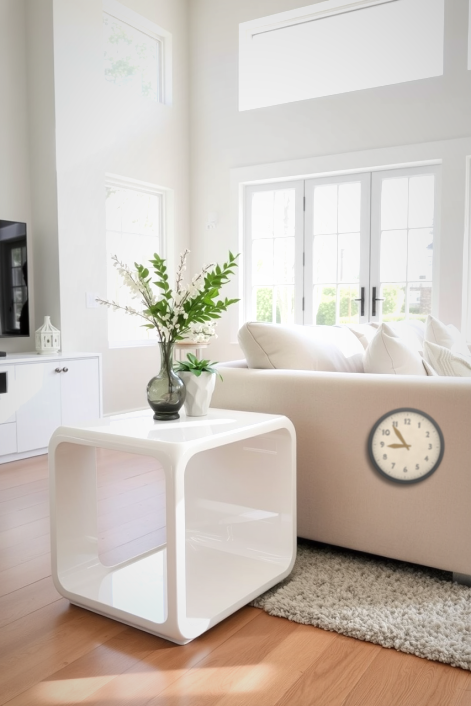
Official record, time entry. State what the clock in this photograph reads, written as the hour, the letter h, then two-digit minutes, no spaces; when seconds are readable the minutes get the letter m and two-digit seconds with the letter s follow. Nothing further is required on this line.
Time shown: 8h54
